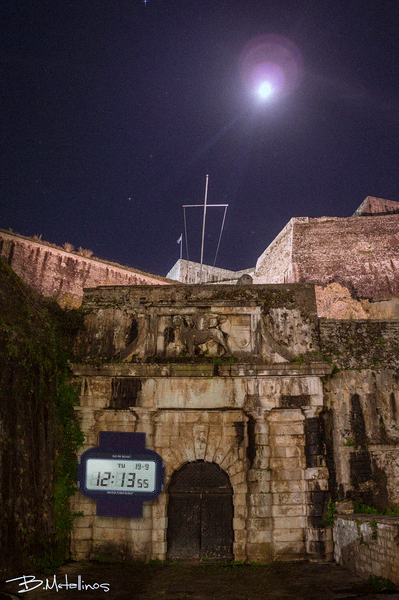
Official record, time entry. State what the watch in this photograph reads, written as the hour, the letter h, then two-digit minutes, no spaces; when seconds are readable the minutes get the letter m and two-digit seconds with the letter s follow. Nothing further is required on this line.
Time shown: 12h13m55s
